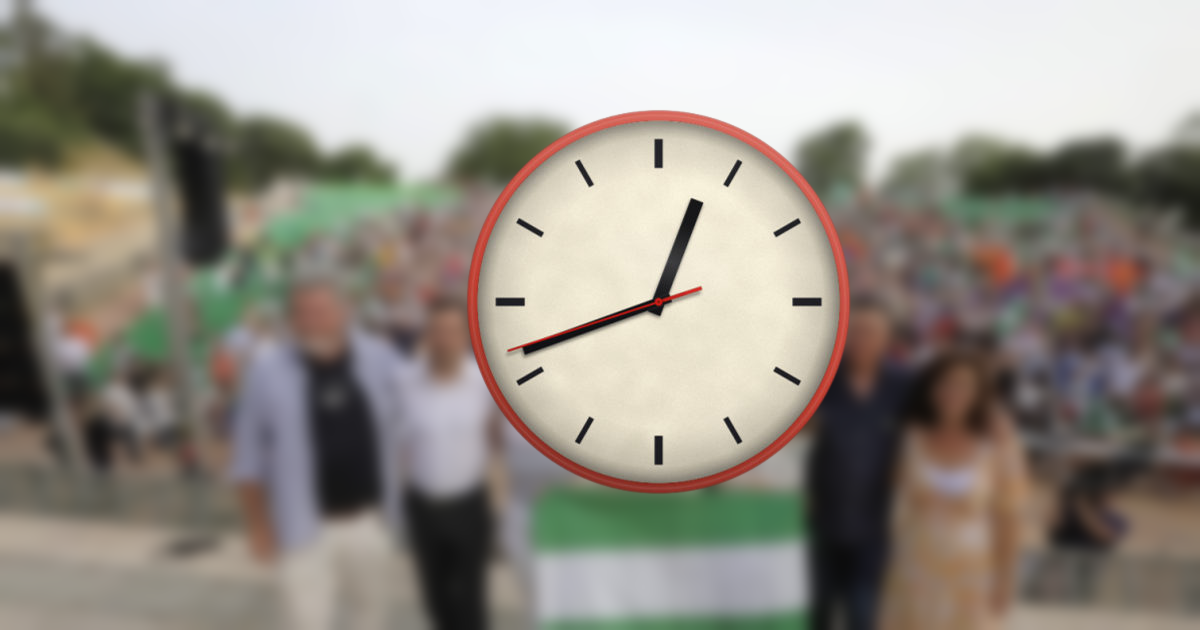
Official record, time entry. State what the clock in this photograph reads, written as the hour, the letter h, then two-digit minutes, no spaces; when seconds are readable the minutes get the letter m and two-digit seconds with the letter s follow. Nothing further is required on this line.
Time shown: 12h41m42s
